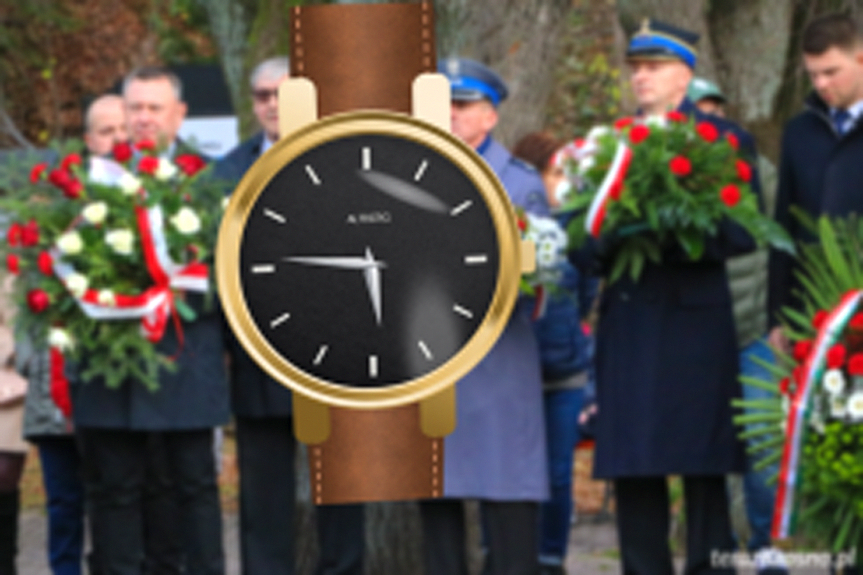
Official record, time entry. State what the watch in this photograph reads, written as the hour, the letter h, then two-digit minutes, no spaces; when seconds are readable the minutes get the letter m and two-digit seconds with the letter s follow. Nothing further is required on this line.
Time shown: 5h46
